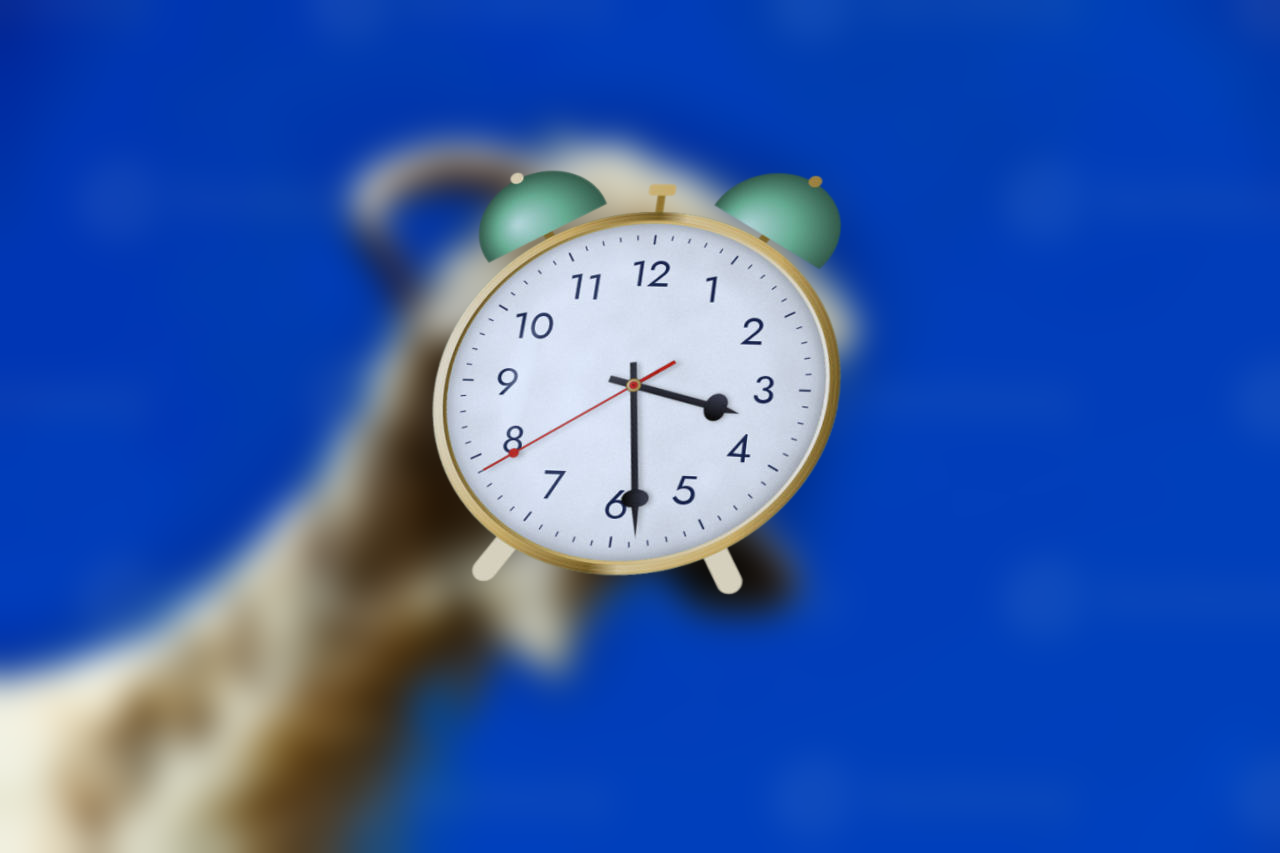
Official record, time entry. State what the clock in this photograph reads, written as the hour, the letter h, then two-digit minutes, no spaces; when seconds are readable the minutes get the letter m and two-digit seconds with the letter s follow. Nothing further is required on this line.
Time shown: 3h28m39s
